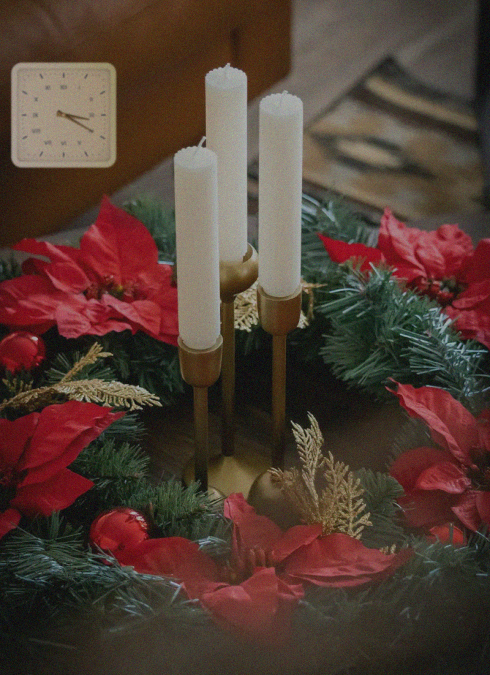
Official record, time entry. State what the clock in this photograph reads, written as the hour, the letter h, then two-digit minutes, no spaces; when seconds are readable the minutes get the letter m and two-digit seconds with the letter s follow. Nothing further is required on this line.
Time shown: 3h20
